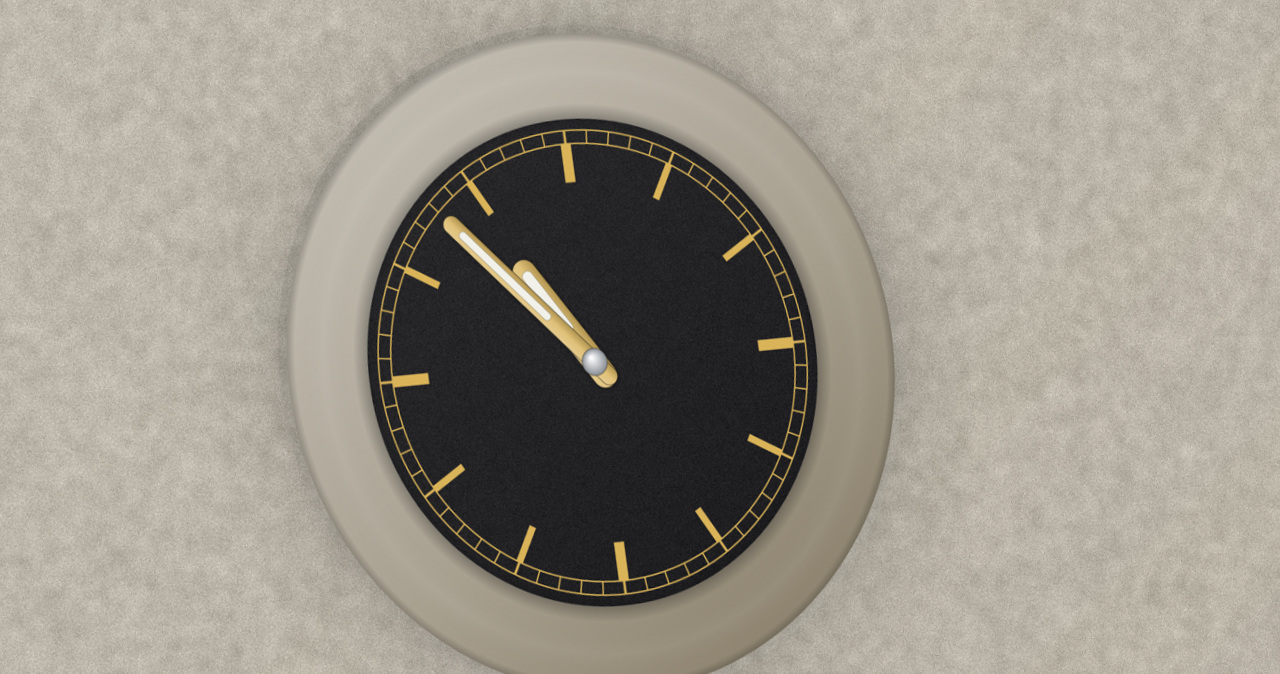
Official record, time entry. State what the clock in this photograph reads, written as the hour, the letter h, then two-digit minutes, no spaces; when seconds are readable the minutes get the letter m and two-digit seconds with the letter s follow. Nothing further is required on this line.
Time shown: 10h53
